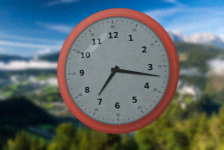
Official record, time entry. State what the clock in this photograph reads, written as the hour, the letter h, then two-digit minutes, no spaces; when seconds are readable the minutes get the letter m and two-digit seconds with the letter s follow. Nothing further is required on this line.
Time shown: 7h17
